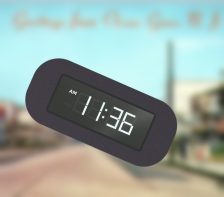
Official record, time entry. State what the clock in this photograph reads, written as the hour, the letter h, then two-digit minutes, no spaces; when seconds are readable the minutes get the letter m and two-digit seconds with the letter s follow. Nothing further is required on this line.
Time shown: 11h36
